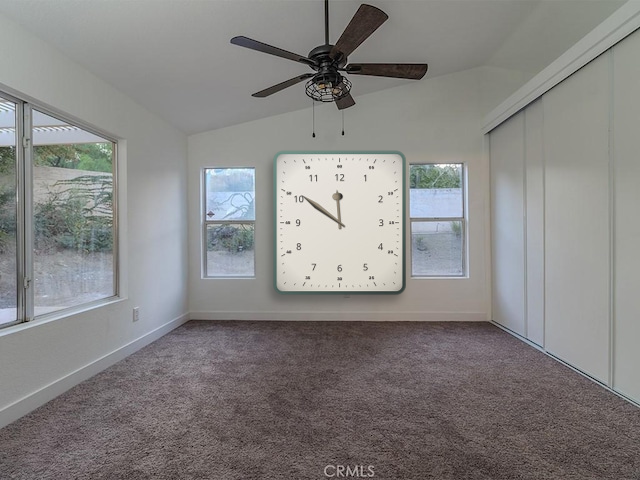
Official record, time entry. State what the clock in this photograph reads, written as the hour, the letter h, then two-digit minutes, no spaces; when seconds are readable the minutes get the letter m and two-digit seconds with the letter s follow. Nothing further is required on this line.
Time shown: 11h51
